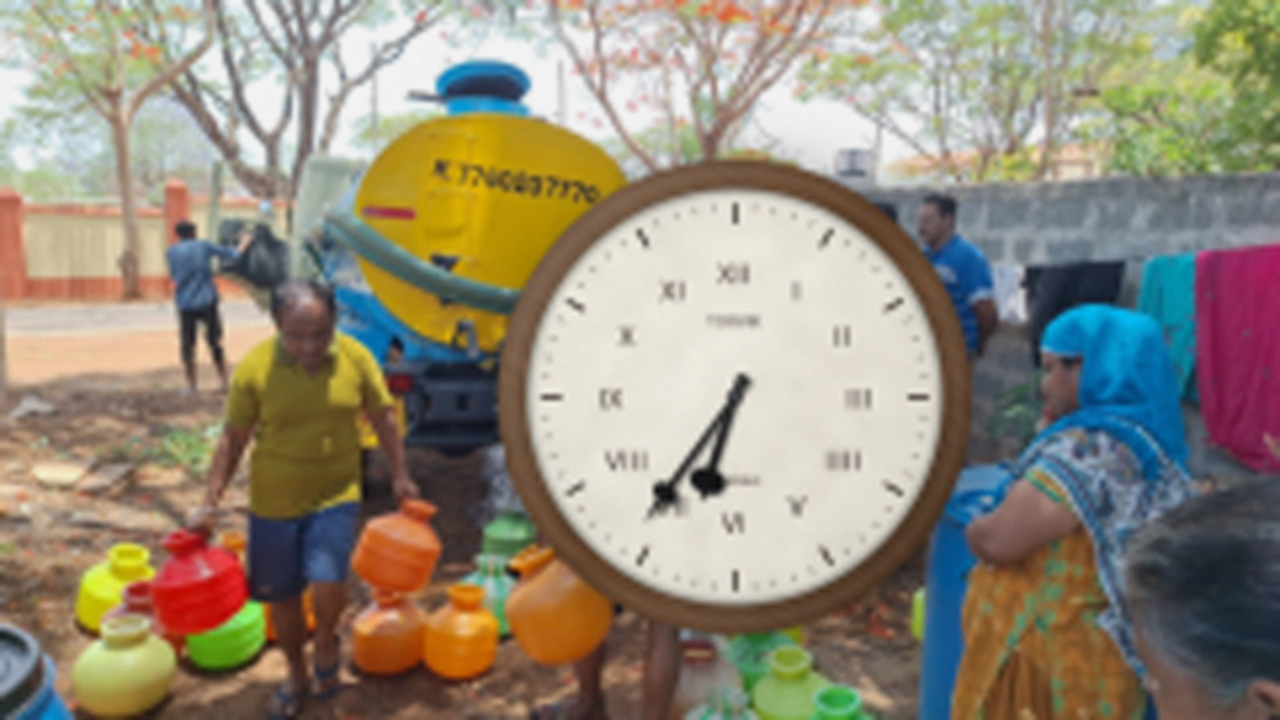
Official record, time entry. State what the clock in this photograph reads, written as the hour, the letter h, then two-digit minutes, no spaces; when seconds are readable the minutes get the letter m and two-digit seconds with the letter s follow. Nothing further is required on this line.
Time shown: 6h36
